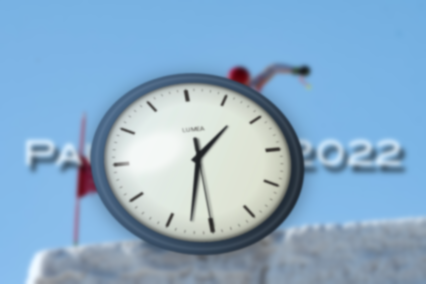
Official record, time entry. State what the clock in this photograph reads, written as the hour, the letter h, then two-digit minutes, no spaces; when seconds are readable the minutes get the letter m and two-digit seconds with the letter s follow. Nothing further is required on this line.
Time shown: 1h32m30s
